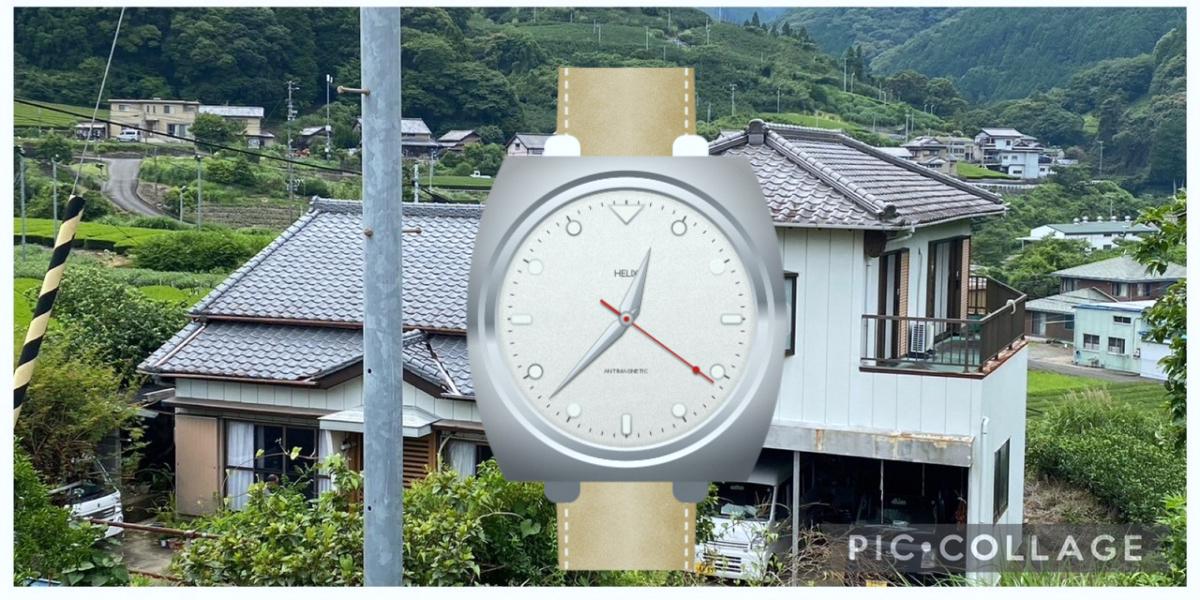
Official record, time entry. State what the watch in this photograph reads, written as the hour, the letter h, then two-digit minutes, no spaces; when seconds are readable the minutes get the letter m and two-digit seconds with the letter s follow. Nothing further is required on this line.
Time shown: 12h37m21s
